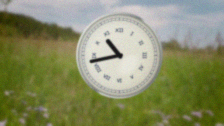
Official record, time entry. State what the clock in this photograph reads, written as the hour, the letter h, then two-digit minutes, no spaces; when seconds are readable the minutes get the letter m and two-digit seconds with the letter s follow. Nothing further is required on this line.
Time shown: 10h43
